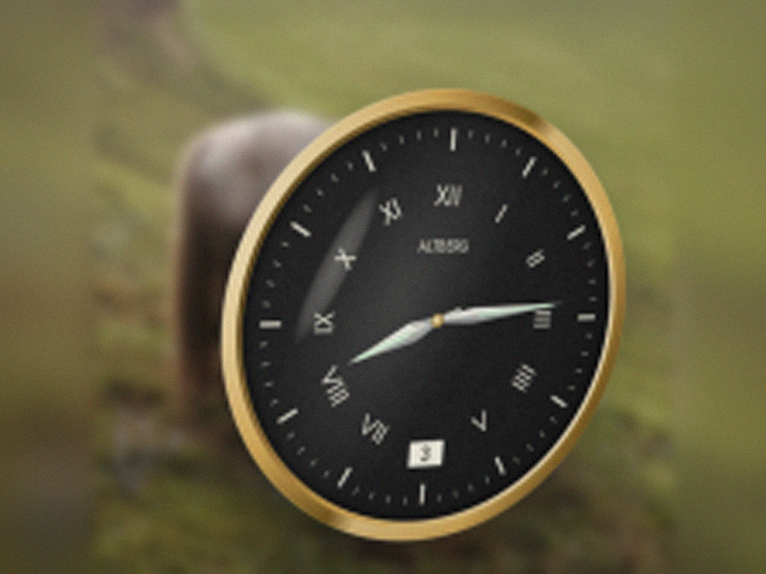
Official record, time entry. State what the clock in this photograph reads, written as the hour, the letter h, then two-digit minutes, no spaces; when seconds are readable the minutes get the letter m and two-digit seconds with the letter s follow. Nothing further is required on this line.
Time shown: 8h14
